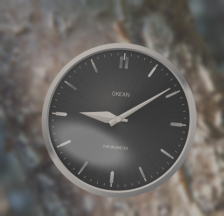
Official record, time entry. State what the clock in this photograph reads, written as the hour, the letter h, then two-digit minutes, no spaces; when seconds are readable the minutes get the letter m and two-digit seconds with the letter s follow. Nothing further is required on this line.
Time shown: 9h09
